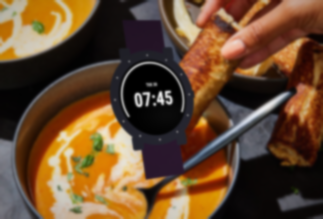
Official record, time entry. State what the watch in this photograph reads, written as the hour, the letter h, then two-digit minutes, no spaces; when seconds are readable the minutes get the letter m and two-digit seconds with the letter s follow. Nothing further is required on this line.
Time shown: 7h45
